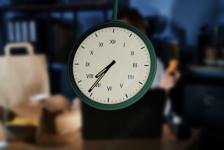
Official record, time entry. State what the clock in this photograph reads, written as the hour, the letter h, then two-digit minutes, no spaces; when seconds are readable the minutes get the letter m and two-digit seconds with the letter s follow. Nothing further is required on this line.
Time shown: 7h36
